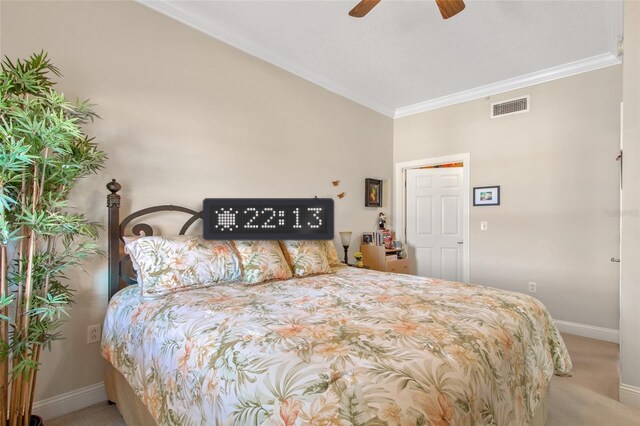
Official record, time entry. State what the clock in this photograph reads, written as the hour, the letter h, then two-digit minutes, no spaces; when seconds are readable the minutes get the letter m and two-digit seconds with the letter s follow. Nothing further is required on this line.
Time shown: 22h13
